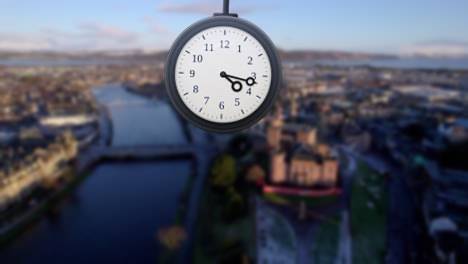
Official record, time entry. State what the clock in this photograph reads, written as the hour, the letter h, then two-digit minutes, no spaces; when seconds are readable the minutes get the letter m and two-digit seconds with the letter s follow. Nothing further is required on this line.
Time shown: 4h17
